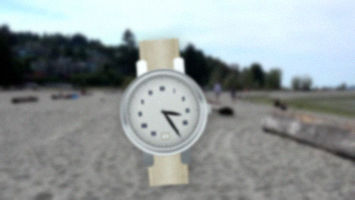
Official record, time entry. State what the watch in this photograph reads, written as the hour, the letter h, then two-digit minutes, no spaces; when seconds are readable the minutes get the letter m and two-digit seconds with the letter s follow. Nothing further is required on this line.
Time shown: 3h25
